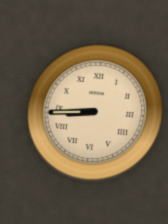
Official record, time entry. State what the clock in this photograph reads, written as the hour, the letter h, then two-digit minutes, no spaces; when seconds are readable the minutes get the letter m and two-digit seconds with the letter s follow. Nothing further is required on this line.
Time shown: 8h44
